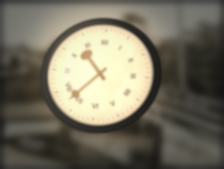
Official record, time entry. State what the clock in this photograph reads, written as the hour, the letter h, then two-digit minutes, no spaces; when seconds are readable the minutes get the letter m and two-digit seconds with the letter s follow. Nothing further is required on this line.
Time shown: 10h37
